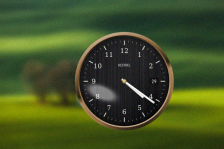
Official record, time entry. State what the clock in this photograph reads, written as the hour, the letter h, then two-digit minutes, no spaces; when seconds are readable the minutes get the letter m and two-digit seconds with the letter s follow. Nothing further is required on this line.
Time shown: 4h21
